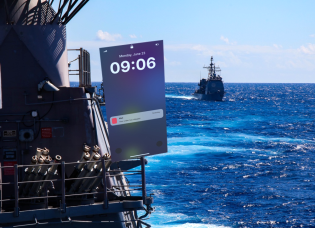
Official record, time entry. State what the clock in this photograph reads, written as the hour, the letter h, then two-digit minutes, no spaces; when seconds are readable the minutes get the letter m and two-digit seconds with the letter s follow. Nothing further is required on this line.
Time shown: 9h06
